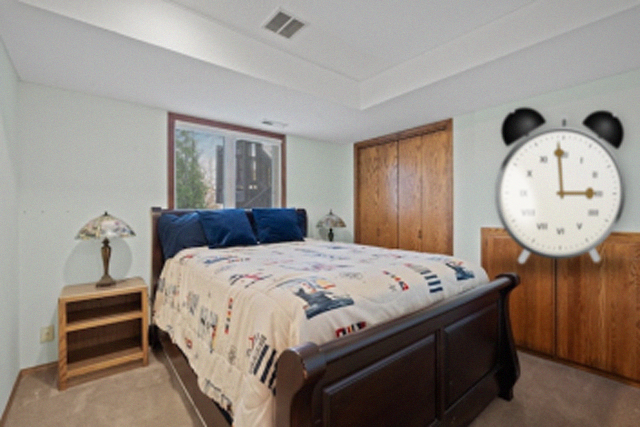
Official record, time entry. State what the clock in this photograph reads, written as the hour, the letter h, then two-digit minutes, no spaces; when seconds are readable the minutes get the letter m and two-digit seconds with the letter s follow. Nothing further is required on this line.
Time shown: 2h59
